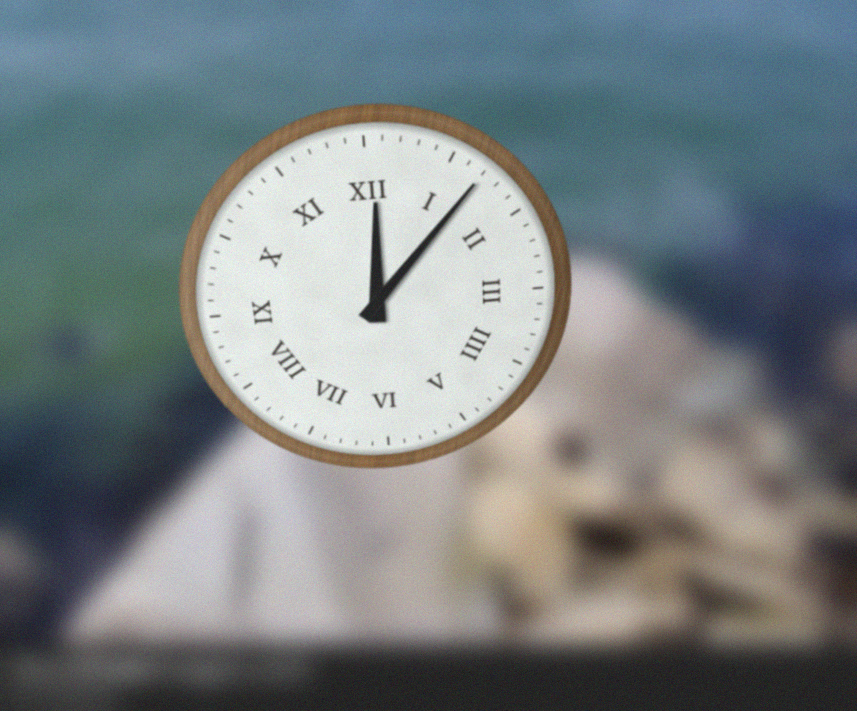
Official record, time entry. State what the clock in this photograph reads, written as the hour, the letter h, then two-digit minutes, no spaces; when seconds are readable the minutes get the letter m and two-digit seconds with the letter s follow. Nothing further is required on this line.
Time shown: 12h07
